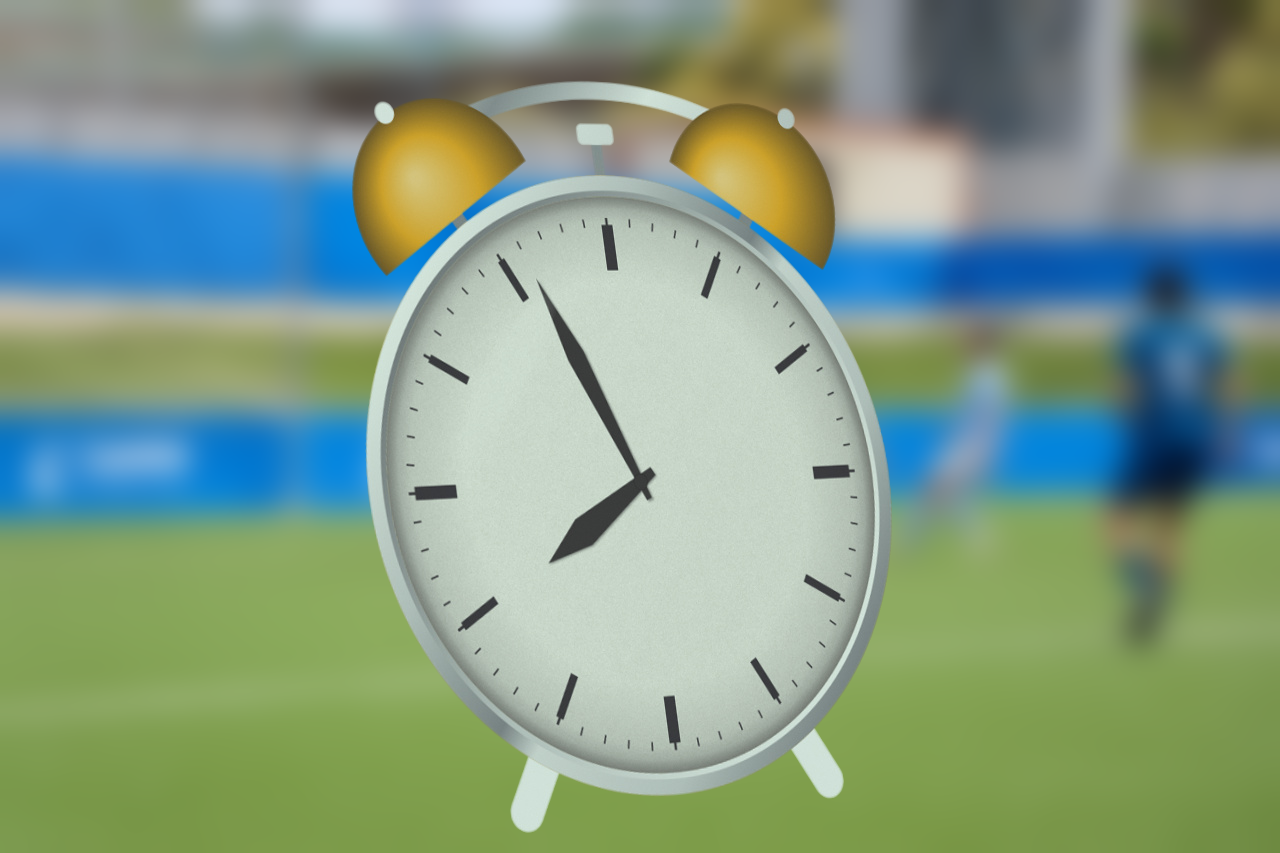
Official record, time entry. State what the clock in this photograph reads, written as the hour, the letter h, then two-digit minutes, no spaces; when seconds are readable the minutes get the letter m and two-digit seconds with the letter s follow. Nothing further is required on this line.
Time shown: 7h56
